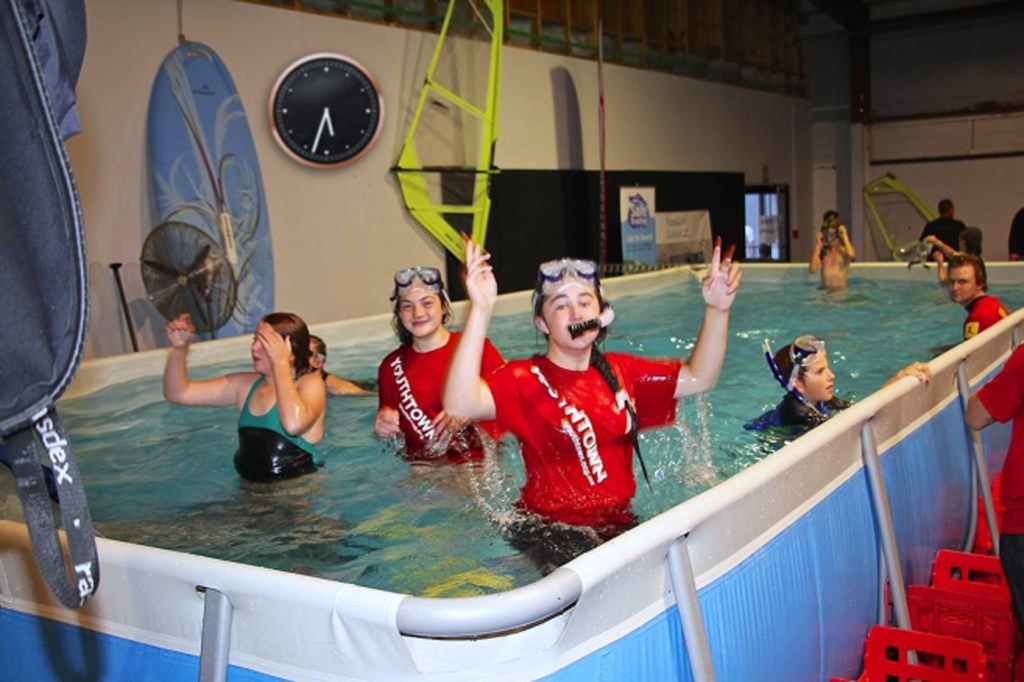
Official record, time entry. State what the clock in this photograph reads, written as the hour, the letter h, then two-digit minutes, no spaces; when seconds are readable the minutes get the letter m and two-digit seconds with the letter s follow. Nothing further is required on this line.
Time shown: 5h33
